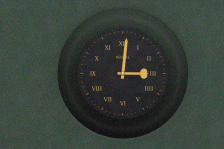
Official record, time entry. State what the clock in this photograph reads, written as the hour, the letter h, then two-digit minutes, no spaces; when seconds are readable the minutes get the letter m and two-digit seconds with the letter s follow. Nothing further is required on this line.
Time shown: 3h01
